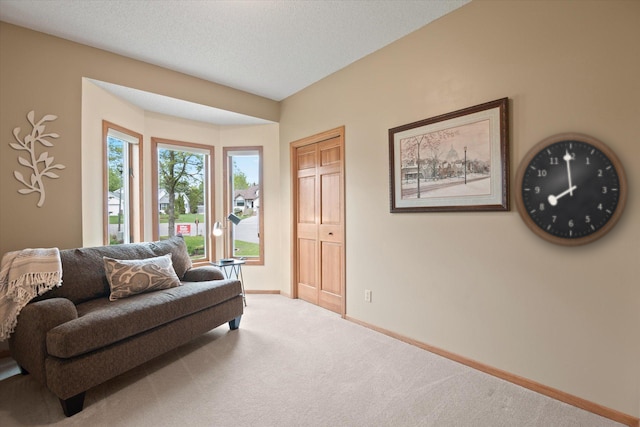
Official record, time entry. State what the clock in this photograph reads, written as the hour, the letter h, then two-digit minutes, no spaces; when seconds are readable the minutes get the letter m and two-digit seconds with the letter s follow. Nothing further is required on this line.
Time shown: 7h59
